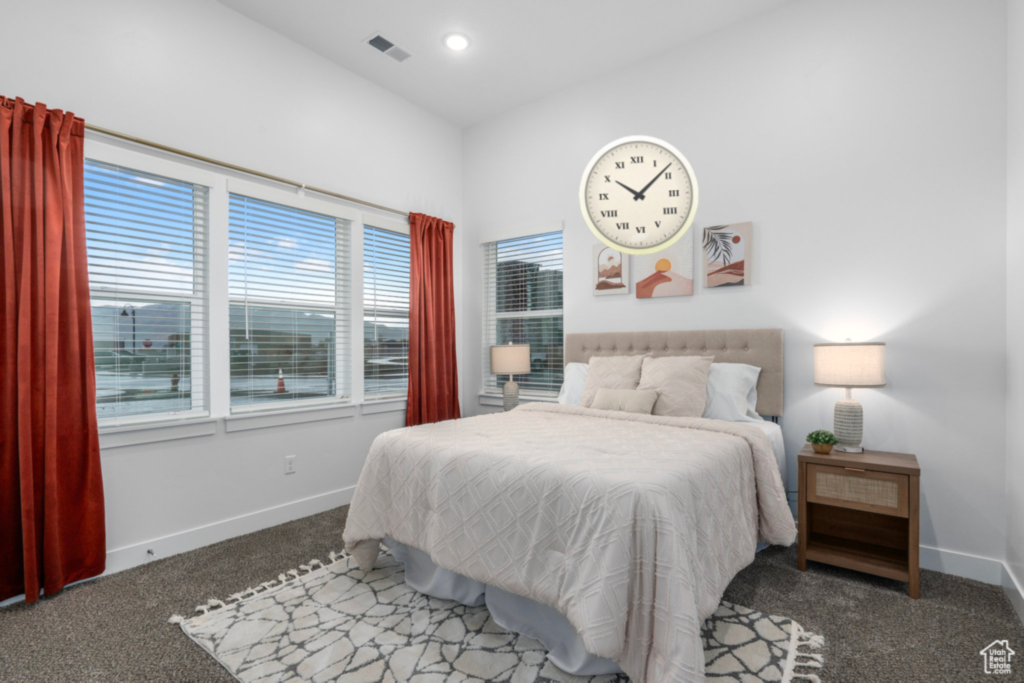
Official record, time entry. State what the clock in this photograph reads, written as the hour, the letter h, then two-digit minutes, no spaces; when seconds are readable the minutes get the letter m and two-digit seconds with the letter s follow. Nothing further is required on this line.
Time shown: 10h08
